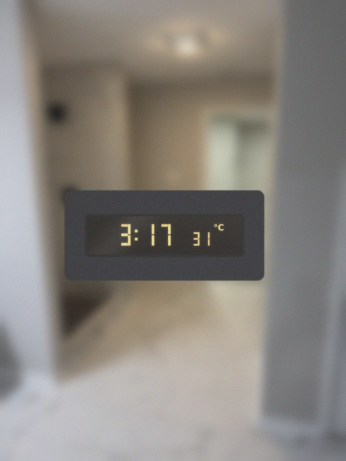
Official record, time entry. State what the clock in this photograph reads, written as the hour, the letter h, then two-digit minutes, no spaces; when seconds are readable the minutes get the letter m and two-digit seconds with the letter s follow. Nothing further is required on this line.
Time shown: 3h17
